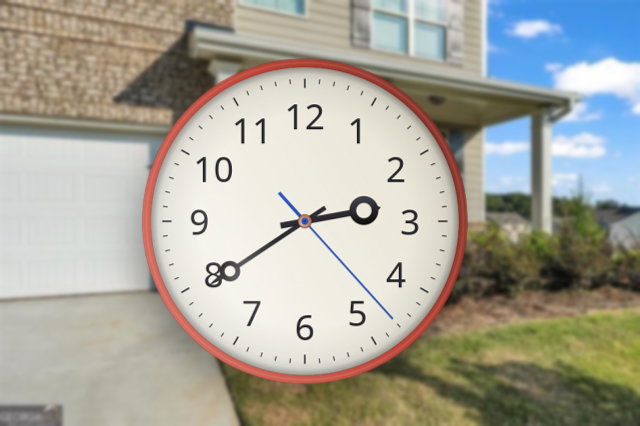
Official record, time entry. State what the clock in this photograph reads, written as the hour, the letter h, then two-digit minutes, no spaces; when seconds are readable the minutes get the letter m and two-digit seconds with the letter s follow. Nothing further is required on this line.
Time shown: 2h39m23s
